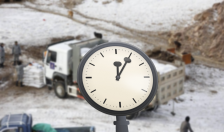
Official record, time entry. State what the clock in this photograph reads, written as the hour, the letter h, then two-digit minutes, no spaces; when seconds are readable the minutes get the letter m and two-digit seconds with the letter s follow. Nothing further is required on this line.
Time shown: 12h05
